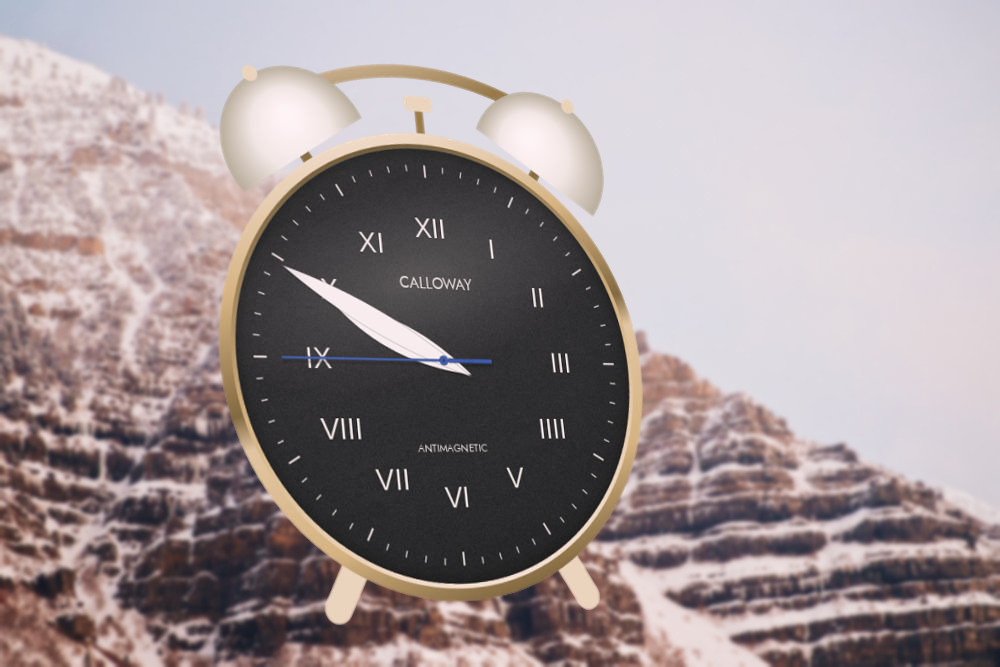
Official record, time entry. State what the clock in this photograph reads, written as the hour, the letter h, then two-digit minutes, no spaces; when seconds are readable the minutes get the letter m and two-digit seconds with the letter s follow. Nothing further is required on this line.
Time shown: 9h49m45s
